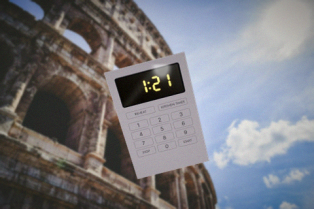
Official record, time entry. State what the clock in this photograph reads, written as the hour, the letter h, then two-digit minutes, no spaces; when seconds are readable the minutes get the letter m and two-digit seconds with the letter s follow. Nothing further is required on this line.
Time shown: 1h21
